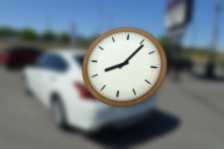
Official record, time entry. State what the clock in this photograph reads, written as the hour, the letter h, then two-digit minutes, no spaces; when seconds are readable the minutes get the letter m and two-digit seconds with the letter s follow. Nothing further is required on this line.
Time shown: 8h06
